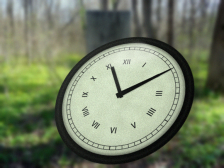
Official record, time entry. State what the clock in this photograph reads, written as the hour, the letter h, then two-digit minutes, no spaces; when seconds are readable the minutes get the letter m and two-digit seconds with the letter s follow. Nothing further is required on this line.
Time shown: 11h10
